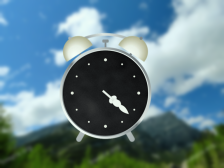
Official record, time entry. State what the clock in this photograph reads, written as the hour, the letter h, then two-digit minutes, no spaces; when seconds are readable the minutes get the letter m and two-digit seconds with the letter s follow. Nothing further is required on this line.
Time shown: 4h22
